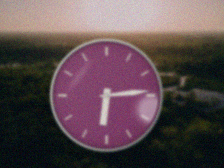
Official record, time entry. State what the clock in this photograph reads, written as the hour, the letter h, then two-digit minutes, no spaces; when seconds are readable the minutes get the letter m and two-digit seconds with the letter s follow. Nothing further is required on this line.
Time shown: 6h14
